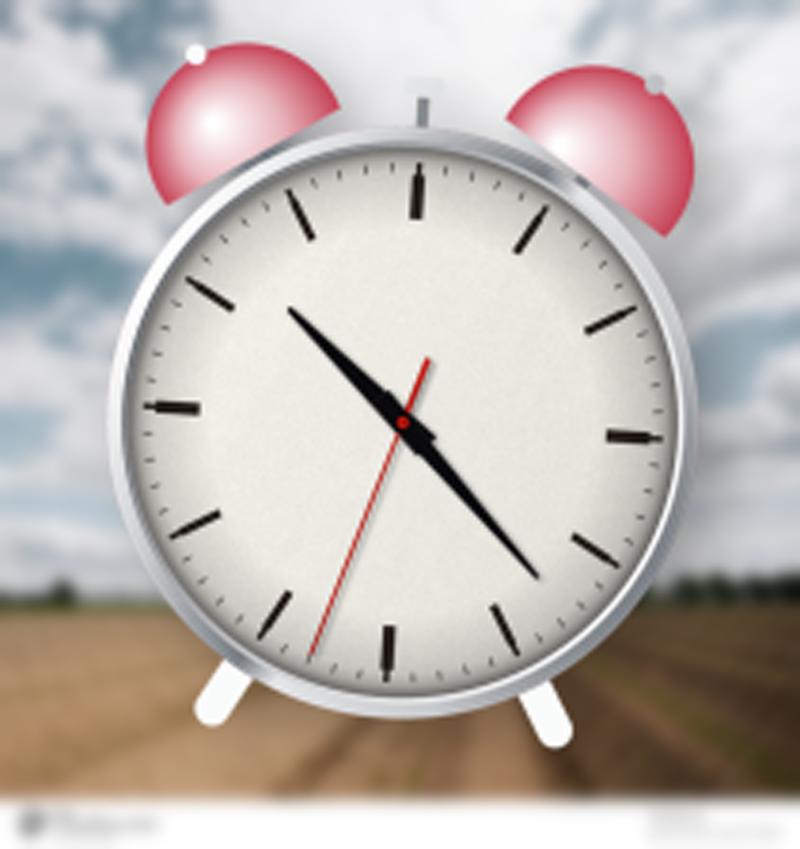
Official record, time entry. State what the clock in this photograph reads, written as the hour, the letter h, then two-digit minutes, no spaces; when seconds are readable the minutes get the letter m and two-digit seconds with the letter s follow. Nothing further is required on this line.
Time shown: 10h22m33s
